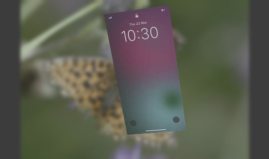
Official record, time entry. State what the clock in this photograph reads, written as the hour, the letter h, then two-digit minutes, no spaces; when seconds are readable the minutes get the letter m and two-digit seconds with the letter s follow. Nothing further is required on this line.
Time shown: 10h30
